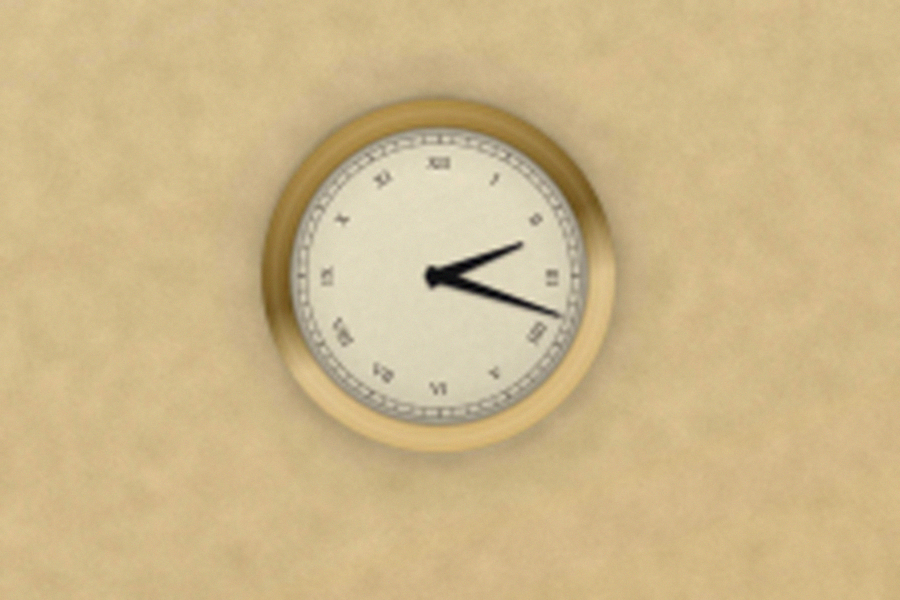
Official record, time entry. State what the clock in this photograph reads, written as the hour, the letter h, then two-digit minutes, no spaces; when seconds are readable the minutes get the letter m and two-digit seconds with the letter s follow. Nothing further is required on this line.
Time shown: 2h18
